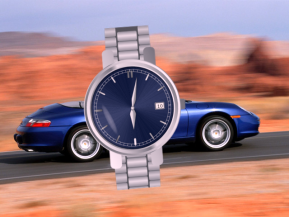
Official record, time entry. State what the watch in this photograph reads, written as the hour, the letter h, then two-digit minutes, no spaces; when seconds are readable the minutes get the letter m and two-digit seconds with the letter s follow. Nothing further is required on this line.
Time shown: 6h02
